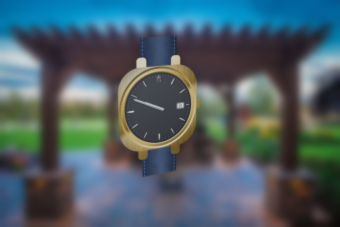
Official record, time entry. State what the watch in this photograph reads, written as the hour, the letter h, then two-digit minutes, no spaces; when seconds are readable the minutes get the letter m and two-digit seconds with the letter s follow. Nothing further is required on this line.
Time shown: 9h49
